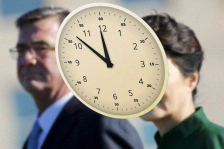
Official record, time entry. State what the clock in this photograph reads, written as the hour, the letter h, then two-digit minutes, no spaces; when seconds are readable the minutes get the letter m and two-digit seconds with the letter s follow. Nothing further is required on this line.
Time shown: 11h52
